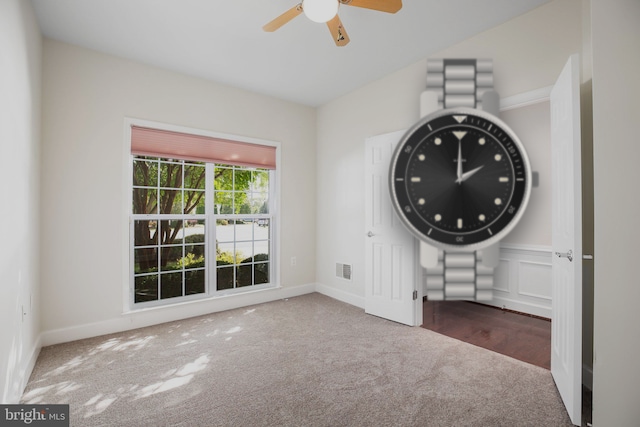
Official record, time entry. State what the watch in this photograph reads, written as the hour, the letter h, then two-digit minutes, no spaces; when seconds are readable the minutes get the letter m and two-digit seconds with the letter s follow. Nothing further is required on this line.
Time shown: 2h00
